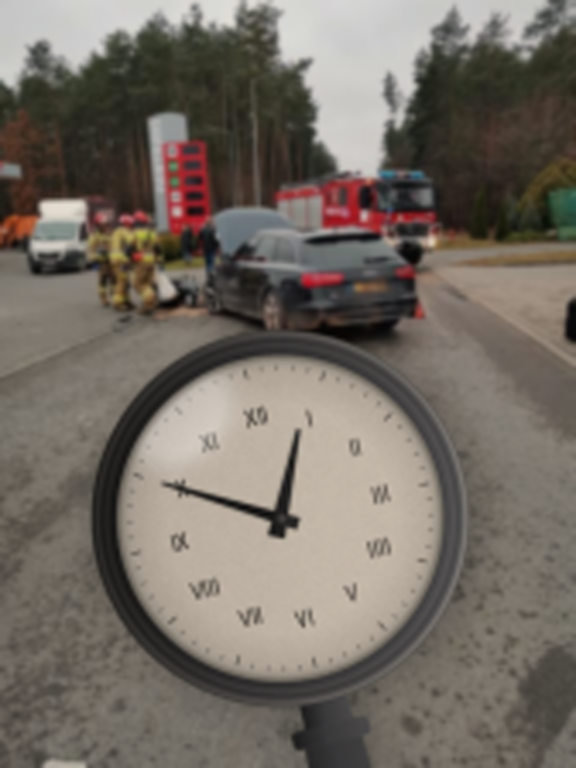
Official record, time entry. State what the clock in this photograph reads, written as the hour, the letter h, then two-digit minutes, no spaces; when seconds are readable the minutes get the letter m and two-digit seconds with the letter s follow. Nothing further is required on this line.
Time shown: 12h50
